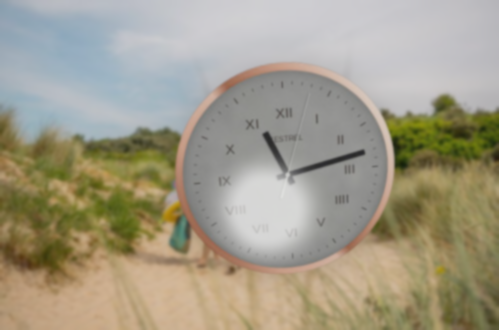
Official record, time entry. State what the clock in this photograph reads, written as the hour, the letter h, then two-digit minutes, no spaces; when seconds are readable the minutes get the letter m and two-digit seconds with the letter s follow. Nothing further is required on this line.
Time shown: 11h13m03s
